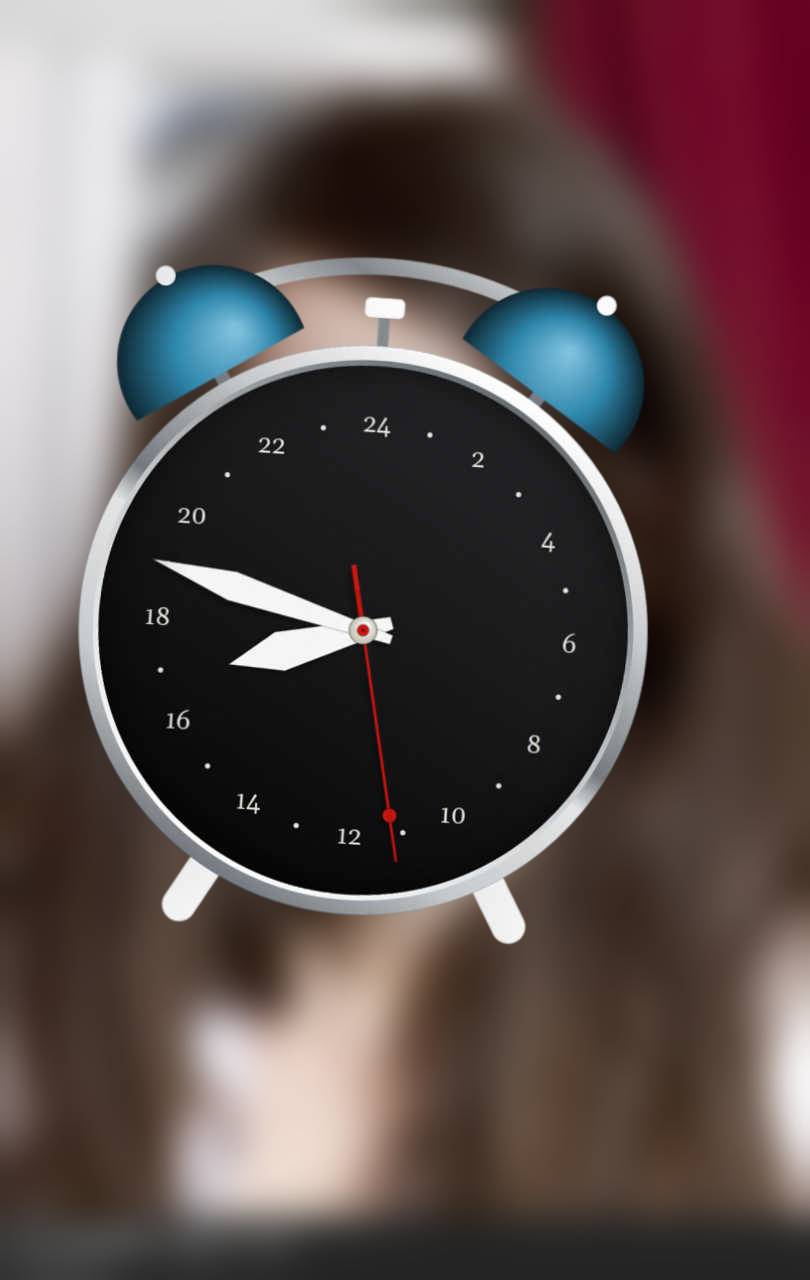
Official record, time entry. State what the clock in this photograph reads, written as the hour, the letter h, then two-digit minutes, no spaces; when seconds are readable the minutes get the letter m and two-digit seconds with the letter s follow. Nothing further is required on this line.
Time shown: 16h47m28s
